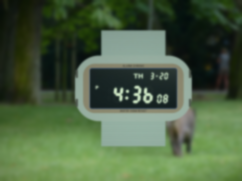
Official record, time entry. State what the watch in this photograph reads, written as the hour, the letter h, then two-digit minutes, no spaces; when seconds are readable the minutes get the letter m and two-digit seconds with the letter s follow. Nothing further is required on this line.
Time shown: 4h36
